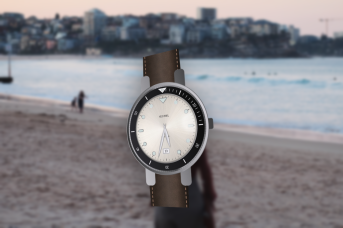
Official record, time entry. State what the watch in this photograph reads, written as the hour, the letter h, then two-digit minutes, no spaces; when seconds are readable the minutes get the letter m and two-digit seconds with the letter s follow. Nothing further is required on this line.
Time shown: 5h33
